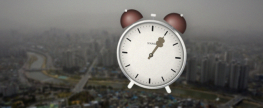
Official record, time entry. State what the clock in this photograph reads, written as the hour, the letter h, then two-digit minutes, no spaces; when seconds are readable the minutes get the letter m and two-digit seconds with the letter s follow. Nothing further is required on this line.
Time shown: 1h05
